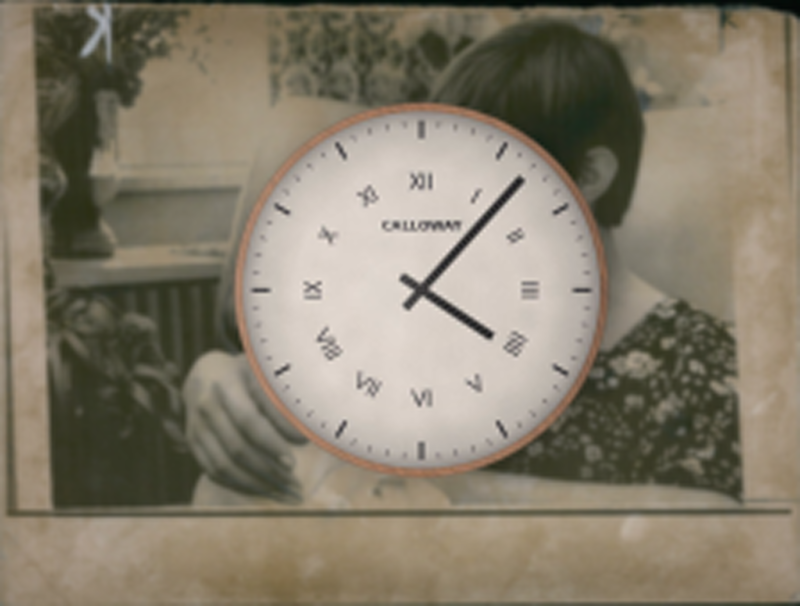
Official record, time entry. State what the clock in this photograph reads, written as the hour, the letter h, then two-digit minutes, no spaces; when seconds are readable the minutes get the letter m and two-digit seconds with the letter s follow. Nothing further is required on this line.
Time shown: 4h07
